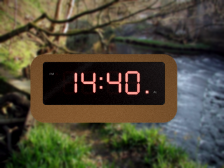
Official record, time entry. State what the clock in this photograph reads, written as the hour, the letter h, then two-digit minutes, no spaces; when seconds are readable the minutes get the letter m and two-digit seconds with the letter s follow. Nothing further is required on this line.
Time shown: 14h40
